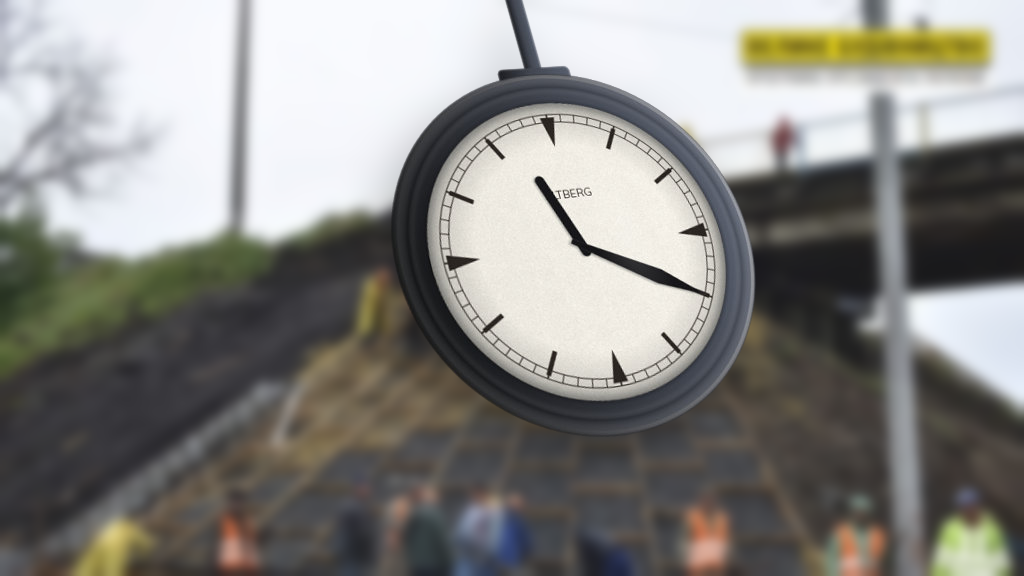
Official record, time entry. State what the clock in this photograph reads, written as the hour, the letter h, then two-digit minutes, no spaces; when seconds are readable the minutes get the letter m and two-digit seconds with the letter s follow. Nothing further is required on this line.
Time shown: 11h20
